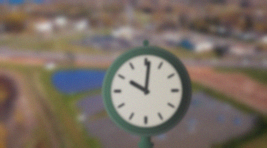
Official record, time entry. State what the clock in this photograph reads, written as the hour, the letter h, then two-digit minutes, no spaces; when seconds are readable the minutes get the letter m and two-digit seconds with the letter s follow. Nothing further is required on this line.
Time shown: 10h01
